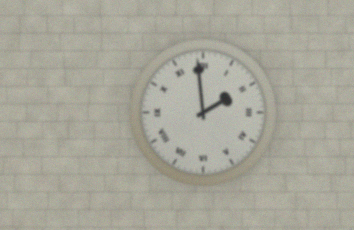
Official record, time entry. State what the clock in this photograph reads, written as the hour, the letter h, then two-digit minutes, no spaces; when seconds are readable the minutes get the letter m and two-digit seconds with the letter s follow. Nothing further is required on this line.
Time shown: 1h59
